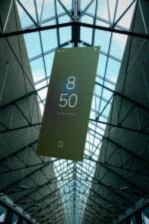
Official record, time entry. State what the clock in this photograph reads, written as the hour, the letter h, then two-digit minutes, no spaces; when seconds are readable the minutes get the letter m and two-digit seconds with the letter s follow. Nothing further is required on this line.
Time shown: 8h50
